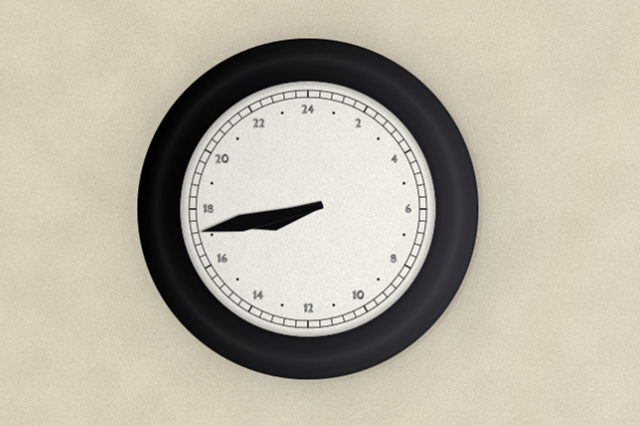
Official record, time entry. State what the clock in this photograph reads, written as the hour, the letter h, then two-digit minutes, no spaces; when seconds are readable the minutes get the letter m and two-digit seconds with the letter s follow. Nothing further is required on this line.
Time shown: 16h43
